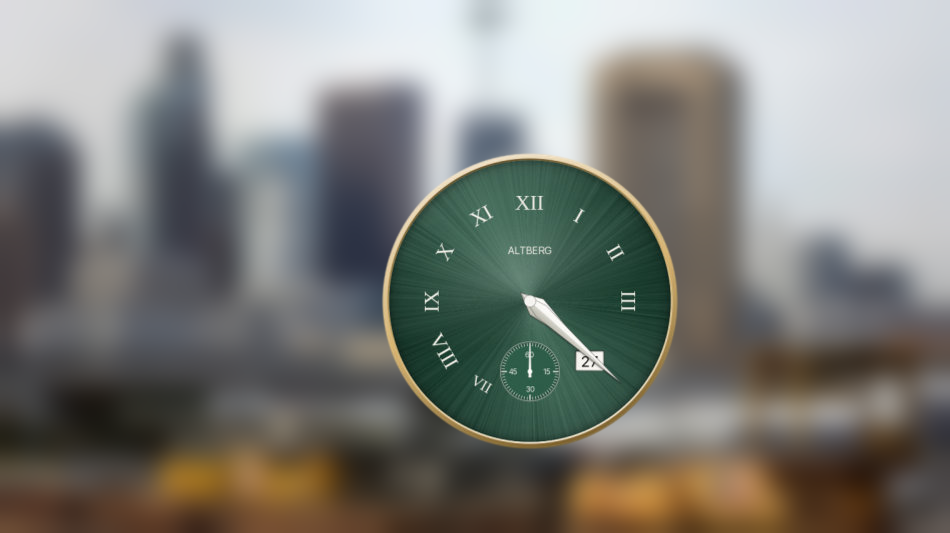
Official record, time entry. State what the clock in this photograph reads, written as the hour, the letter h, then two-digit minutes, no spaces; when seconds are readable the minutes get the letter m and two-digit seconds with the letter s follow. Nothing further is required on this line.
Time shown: 4h22
